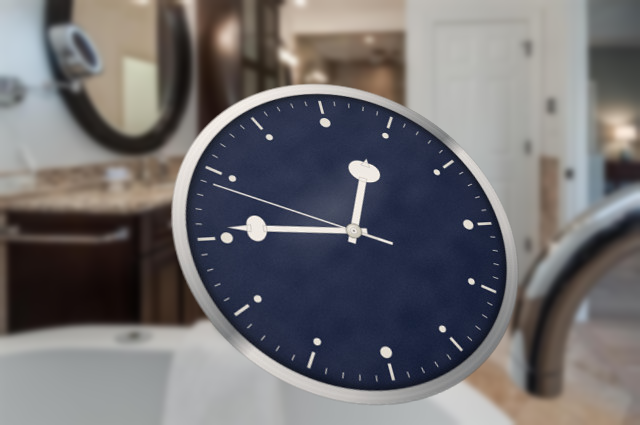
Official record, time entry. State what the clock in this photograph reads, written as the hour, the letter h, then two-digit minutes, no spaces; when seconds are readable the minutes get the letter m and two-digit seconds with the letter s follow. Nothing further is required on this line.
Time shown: 12h45m49s
